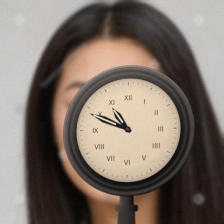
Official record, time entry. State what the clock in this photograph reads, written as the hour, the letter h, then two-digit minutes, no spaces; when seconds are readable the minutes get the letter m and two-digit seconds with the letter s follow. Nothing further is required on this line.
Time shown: 10h49
